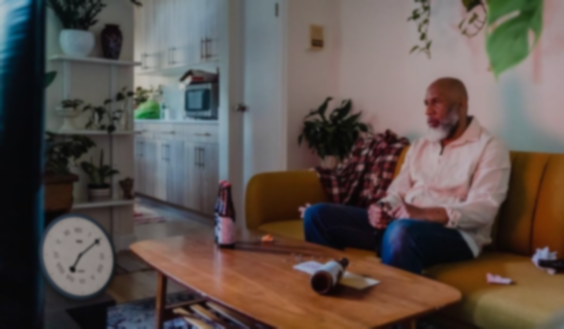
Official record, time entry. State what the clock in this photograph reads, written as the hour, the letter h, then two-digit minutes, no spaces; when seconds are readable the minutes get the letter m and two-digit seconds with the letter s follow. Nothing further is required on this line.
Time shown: 7h09
